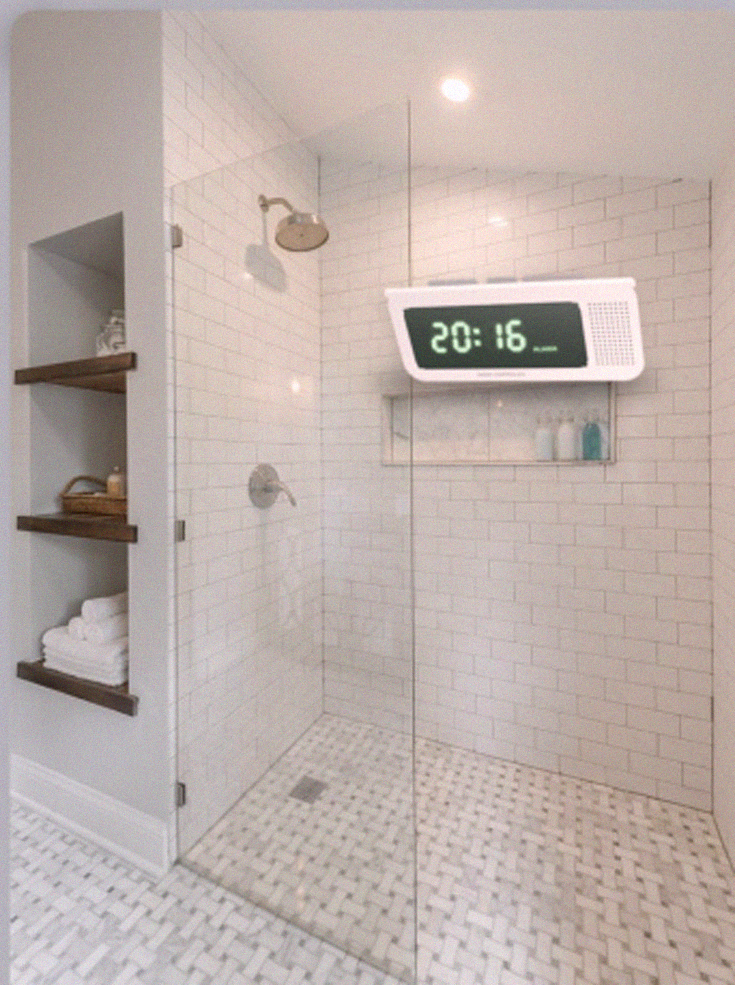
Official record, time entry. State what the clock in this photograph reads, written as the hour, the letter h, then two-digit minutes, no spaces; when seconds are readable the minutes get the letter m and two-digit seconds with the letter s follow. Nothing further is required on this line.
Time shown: 20h16
